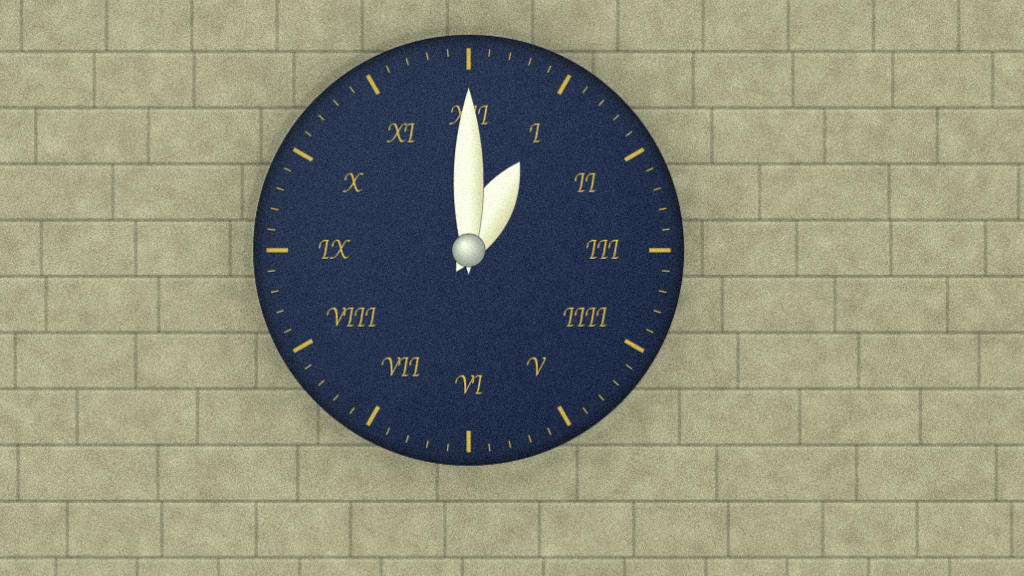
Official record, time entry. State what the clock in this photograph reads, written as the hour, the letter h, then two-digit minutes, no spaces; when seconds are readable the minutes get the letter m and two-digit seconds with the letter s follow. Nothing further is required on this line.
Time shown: 1h00
